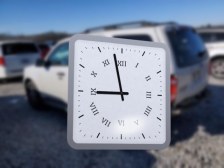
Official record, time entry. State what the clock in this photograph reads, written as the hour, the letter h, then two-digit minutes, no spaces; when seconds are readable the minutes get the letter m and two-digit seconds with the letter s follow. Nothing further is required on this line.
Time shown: 8h58
